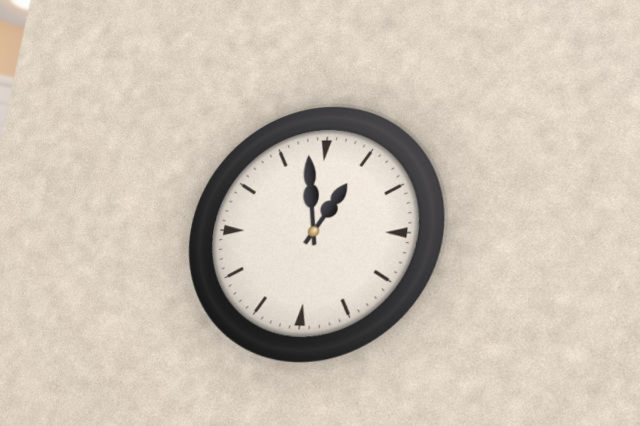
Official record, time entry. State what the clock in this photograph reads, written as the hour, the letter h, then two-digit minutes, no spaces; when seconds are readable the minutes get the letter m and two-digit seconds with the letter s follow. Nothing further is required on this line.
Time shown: 12h58
